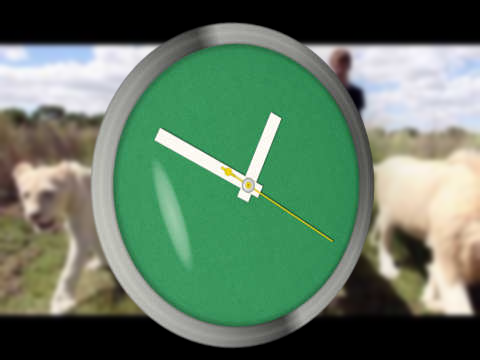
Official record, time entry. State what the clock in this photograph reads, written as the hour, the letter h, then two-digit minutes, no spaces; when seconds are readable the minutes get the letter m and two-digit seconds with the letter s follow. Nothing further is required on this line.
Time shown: 12h49m20s
